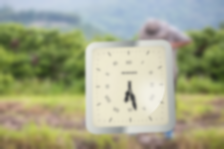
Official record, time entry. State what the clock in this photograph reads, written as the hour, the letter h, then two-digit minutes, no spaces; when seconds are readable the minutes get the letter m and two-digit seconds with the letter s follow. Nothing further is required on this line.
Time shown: 6h28
